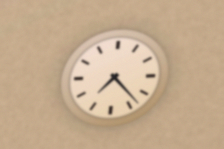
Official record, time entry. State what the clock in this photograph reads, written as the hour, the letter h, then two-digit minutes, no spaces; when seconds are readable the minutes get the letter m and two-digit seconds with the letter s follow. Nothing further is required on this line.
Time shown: 7h23
